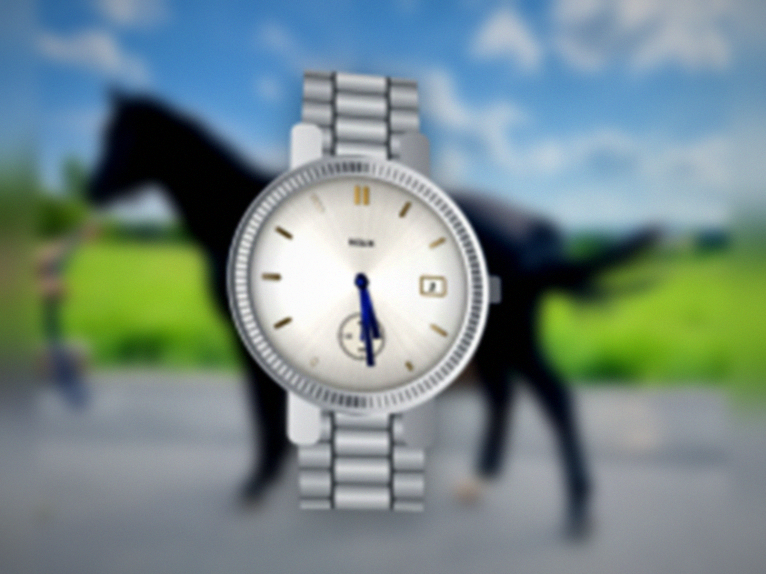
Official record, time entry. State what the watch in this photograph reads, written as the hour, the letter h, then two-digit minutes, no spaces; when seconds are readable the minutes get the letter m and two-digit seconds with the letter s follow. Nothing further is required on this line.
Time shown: 5h29
